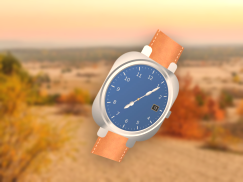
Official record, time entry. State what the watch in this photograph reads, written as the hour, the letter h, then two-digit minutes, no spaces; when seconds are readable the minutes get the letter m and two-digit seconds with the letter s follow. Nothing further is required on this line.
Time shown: 7h06
